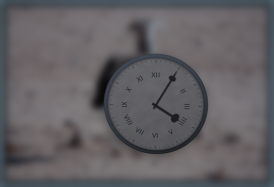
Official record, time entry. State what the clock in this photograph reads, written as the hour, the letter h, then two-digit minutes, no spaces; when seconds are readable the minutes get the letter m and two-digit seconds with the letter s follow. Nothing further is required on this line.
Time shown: 4h05
